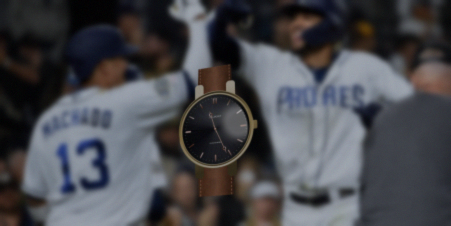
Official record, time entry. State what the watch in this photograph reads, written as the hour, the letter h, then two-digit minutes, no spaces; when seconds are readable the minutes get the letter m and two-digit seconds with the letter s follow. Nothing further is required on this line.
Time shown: 11h26
